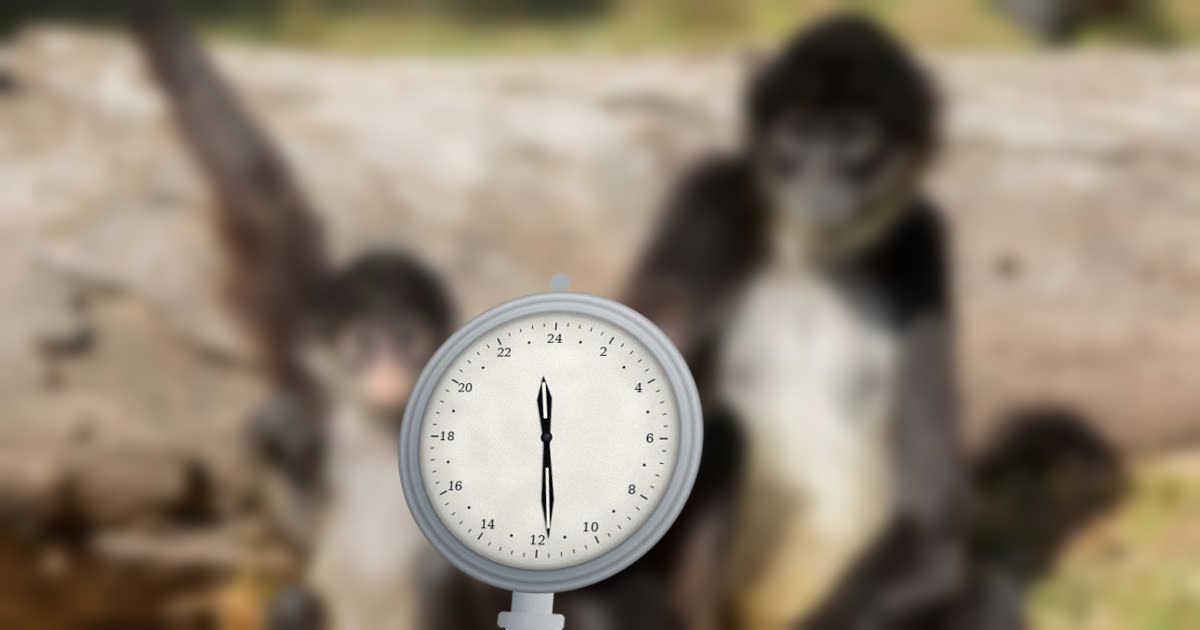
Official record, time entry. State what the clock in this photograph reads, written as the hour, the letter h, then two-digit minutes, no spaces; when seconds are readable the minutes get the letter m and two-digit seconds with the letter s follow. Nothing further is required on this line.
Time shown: 23h29
